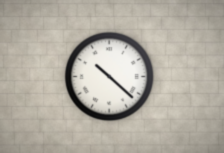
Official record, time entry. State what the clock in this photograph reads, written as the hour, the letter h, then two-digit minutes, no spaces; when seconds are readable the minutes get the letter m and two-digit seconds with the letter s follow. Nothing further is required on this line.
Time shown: 10h22
